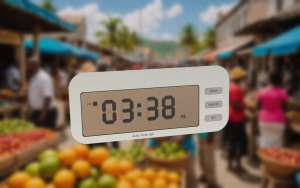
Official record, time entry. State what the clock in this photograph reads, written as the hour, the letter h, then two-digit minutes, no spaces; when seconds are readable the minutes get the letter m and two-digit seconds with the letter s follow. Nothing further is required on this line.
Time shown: 3h38
